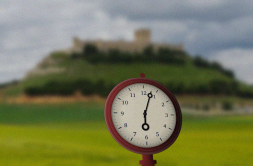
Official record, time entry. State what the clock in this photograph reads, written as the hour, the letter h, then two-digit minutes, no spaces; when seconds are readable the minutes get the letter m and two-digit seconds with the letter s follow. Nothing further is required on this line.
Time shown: 6h03
